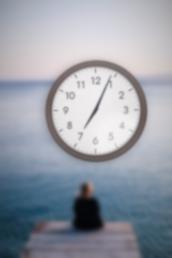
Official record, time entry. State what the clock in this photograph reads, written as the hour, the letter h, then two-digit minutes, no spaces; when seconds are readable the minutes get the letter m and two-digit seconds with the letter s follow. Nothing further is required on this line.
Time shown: 7h04
